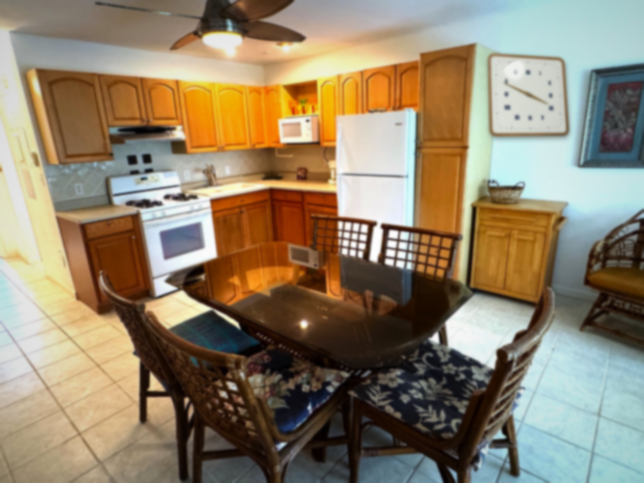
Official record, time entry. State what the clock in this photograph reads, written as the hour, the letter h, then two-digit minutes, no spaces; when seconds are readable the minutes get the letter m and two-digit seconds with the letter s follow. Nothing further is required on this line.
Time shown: 3h49
